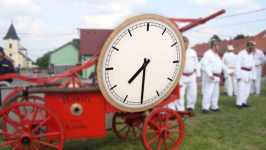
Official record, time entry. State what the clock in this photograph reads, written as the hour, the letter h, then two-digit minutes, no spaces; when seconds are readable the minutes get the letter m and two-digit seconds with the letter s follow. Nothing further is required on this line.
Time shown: 7h30
